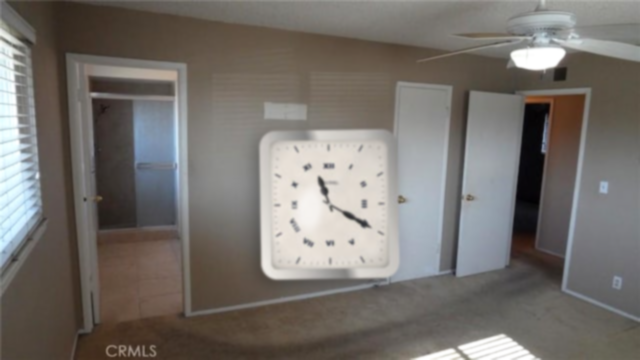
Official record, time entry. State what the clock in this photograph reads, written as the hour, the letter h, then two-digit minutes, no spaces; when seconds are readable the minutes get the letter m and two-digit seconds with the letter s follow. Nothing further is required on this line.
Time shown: 11h20
